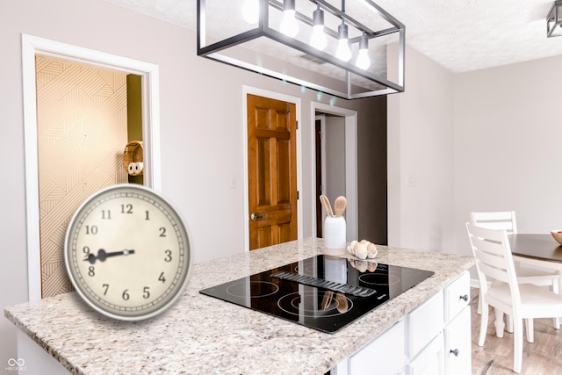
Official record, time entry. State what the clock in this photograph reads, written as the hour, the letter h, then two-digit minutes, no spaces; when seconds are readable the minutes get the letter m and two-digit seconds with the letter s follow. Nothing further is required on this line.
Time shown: 8h43
